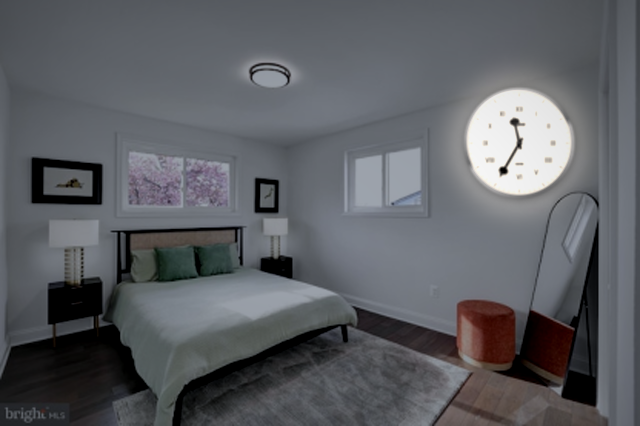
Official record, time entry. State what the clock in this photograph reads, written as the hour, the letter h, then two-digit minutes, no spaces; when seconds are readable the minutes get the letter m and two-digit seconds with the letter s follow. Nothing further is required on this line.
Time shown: 11h35
